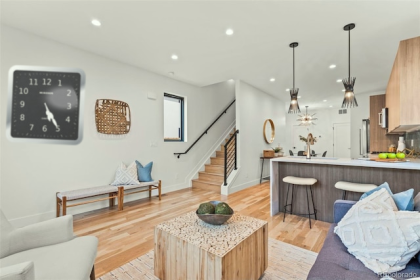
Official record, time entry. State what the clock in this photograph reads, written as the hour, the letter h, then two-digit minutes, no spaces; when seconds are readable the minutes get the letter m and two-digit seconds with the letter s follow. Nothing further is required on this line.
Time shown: 5h25
